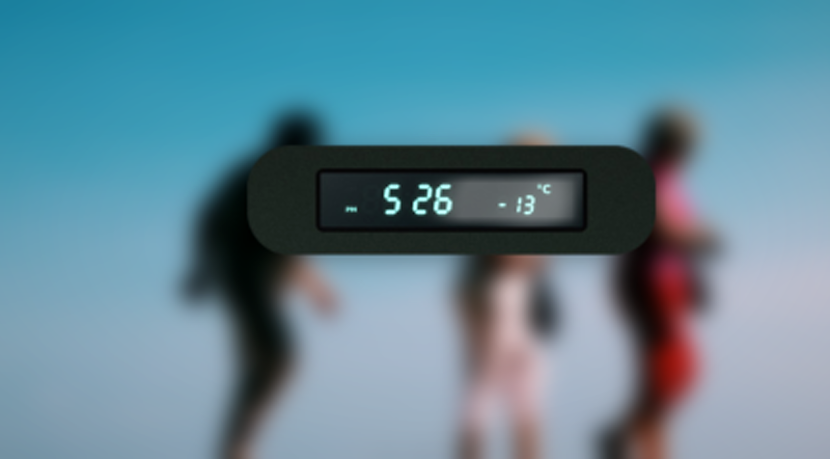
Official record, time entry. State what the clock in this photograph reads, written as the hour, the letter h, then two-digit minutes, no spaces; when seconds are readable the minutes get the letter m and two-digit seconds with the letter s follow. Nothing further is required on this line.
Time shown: 5h26
